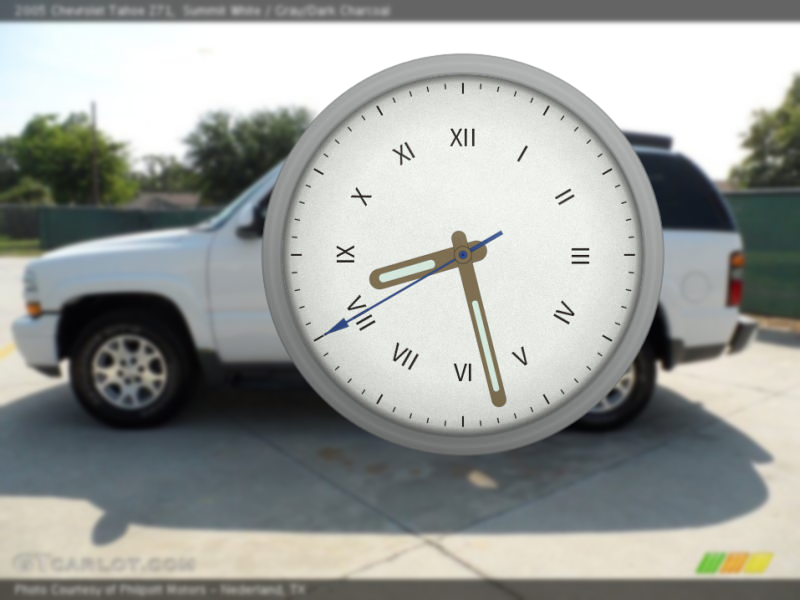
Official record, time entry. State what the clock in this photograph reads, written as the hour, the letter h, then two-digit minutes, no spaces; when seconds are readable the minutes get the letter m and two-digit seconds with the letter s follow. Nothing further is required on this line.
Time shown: 8h27m40s
